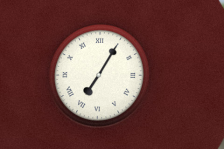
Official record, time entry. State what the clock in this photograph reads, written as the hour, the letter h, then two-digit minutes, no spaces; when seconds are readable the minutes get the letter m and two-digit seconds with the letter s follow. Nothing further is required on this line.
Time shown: 7h05
